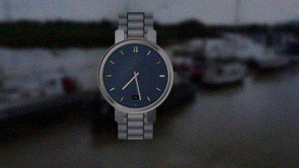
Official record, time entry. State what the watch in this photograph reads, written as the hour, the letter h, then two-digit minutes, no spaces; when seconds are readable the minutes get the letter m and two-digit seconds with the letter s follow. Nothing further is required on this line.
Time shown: 7h28
